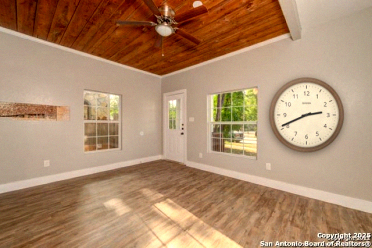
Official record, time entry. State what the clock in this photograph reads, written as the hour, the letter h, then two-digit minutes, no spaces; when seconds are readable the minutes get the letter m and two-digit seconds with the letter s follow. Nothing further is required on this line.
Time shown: 2h41
